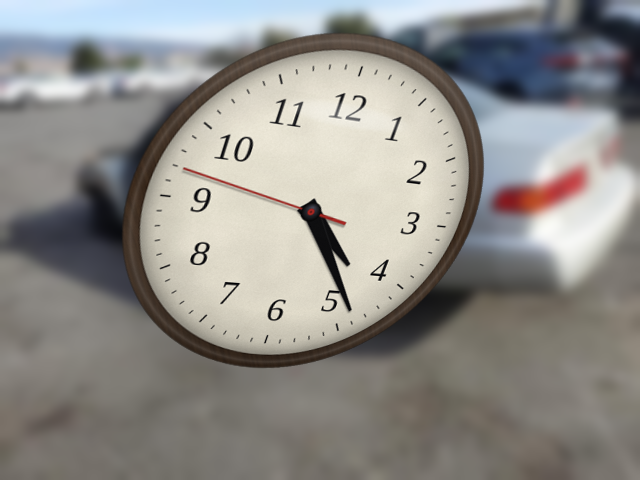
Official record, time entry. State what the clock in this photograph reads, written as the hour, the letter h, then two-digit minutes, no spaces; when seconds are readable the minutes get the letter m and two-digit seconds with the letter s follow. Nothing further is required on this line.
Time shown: 4h23m47s
